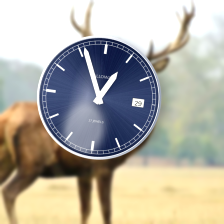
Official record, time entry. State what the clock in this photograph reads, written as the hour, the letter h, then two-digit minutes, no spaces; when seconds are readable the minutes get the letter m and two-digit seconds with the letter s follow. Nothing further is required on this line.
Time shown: 12h56
